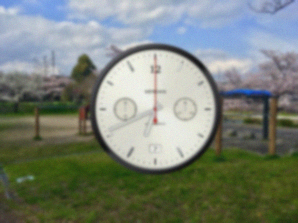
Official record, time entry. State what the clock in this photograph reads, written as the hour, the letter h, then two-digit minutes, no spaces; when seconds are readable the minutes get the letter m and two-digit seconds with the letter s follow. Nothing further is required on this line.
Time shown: 6h41
